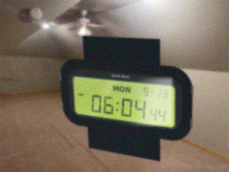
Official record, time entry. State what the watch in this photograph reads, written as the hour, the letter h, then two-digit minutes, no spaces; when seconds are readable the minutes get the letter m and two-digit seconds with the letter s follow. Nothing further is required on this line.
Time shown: 6h04m44s
